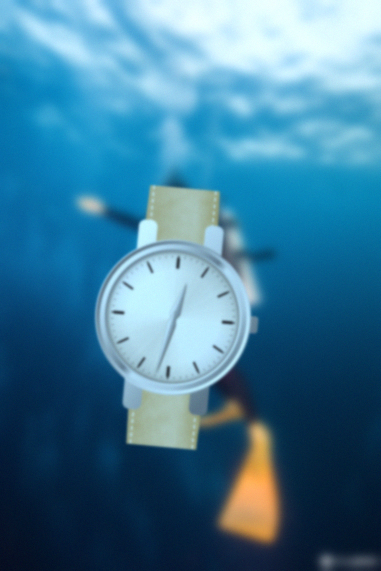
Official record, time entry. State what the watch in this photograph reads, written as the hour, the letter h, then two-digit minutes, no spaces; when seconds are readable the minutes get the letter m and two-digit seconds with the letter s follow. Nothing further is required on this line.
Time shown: 12h32
